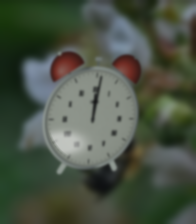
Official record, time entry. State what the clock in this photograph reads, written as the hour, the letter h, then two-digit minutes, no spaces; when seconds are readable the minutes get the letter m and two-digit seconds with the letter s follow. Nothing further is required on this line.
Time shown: 12h01
